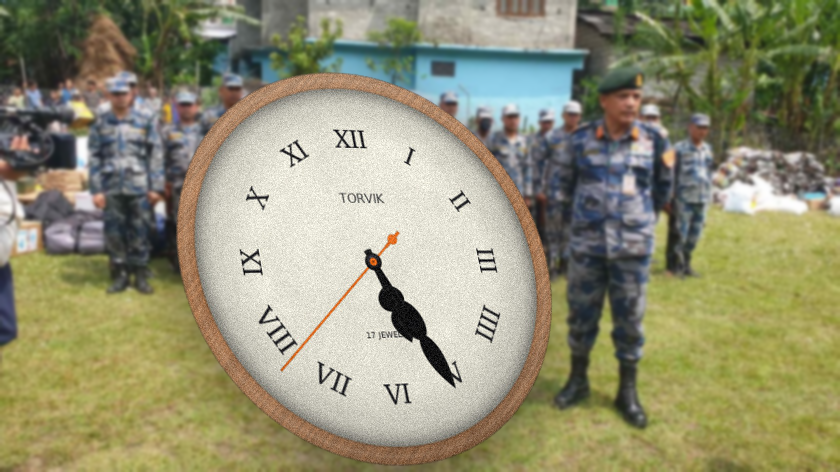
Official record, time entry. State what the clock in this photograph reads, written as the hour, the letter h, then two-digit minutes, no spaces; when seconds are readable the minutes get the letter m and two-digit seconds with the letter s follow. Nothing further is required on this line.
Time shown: 5h25m38s
